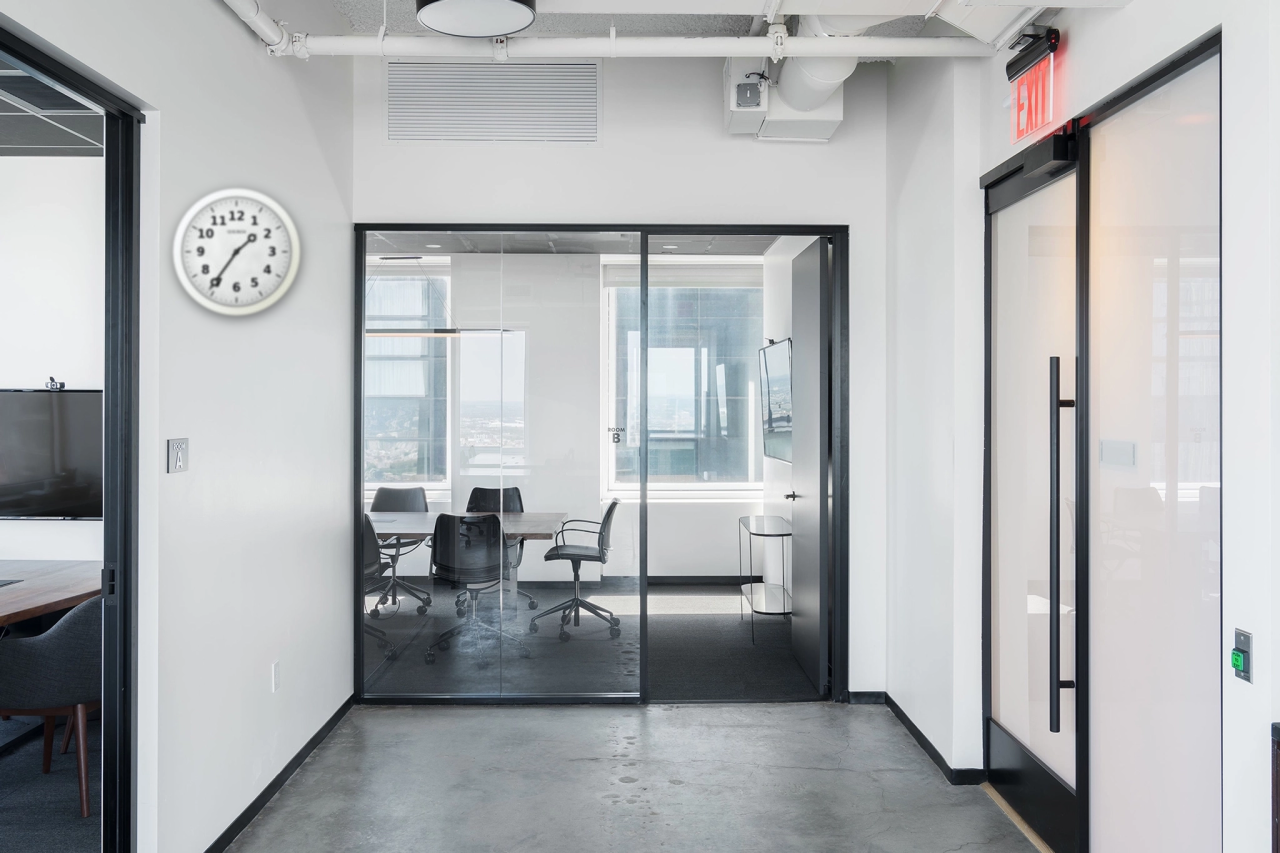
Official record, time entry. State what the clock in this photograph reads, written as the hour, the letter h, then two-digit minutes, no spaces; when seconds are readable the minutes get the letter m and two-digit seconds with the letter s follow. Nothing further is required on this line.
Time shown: 1h36
